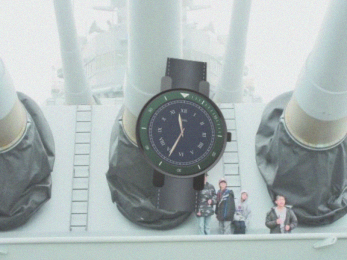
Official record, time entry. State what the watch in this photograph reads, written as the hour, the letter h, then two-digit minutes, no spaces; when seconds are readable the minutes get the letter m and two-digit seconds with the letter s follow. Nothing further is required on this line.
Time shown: 11h34
